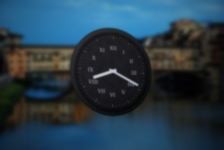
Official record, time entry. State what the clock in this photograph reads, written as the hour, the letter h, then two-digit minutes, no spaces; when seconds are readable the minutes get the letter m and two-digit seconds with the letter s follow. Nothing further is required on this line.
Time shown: 8h19
